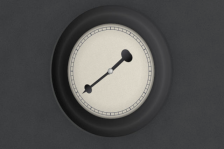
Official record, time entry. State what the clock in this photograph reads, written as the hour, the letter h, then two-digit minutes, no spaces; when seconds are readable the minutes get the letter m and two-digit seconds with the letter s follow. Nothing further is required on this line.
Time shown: 1h39
